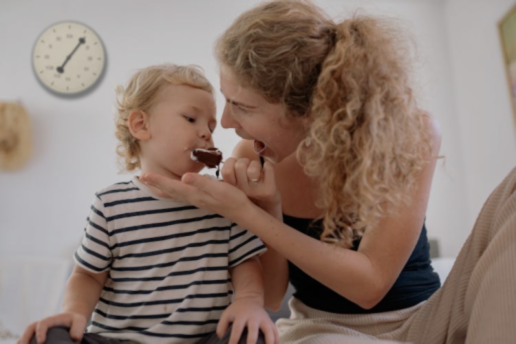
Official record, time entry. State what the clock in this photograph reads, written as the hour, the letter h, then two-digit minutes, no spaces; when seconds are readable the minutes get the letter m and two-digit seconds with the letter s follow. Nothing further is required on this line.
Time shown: 7h06
